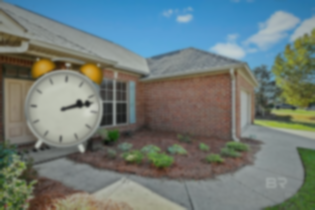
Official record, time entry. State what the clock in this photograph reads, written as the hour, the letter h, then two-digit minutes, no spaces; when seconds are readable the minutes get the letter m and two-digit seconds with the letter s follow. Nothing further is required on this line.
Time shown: 2h12
